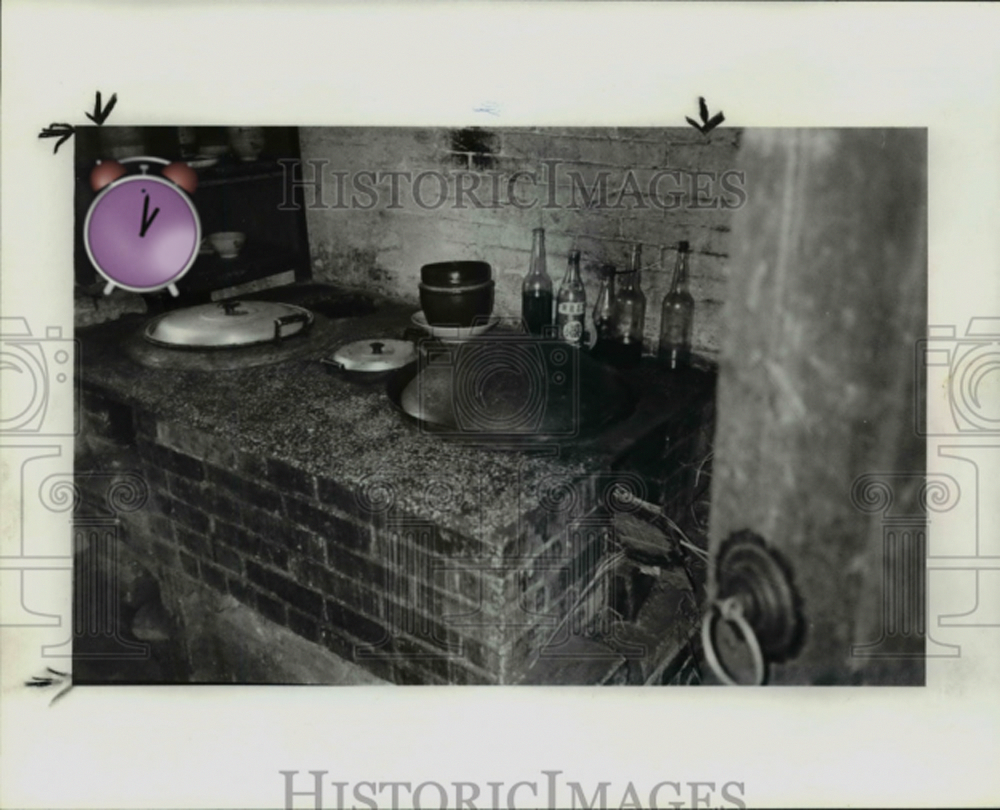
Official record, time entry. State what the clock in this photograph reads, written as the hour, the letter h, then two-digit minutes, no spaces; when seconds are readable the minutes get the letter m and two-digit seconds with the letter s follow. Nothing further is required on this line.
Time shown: 1h01
